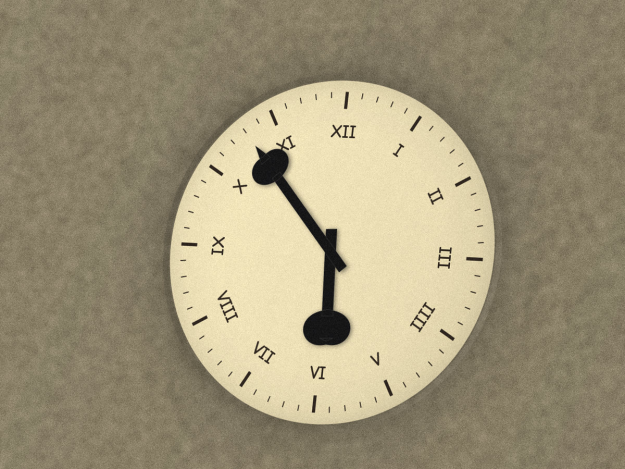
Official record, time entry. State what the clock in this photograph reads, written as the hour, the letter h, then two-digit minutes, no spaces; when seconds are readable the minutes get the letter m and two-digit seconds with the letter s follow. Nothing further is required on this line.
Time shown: 5h53
